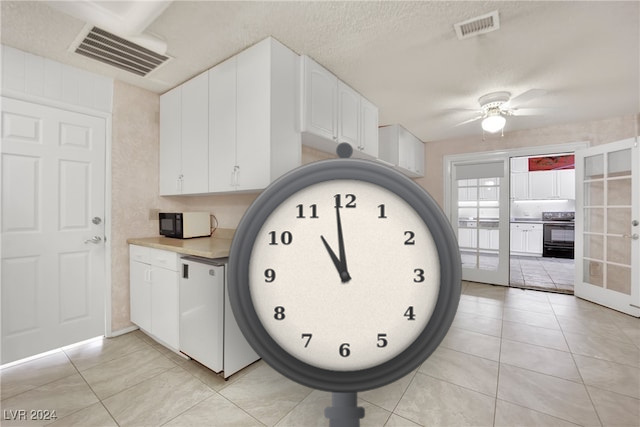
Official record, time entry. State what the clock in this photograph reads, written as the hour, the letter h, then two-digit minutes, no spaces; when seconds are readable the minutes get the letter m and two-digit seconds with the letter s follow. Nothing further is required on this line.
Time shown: 10h59
